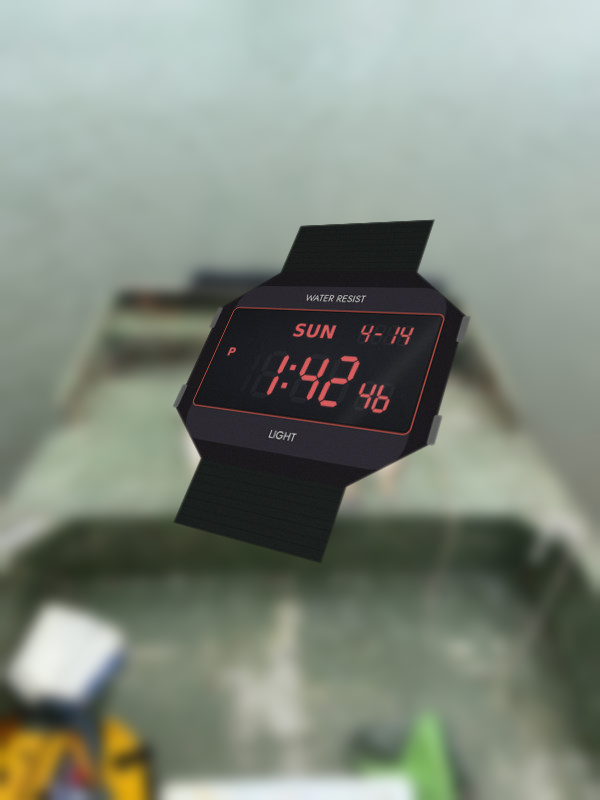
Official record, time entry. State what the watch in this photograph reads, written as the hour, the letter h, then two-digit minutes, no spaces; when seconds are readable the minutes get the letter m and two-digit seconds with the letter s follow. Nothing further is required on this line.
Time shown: 1h42m46s
